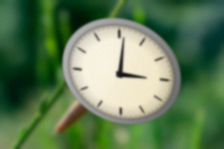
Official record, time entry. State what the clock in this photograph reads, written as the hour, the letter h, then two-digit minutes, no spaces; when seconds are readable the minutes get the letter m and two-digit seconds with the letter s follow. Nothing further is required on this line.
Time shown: 3h01
